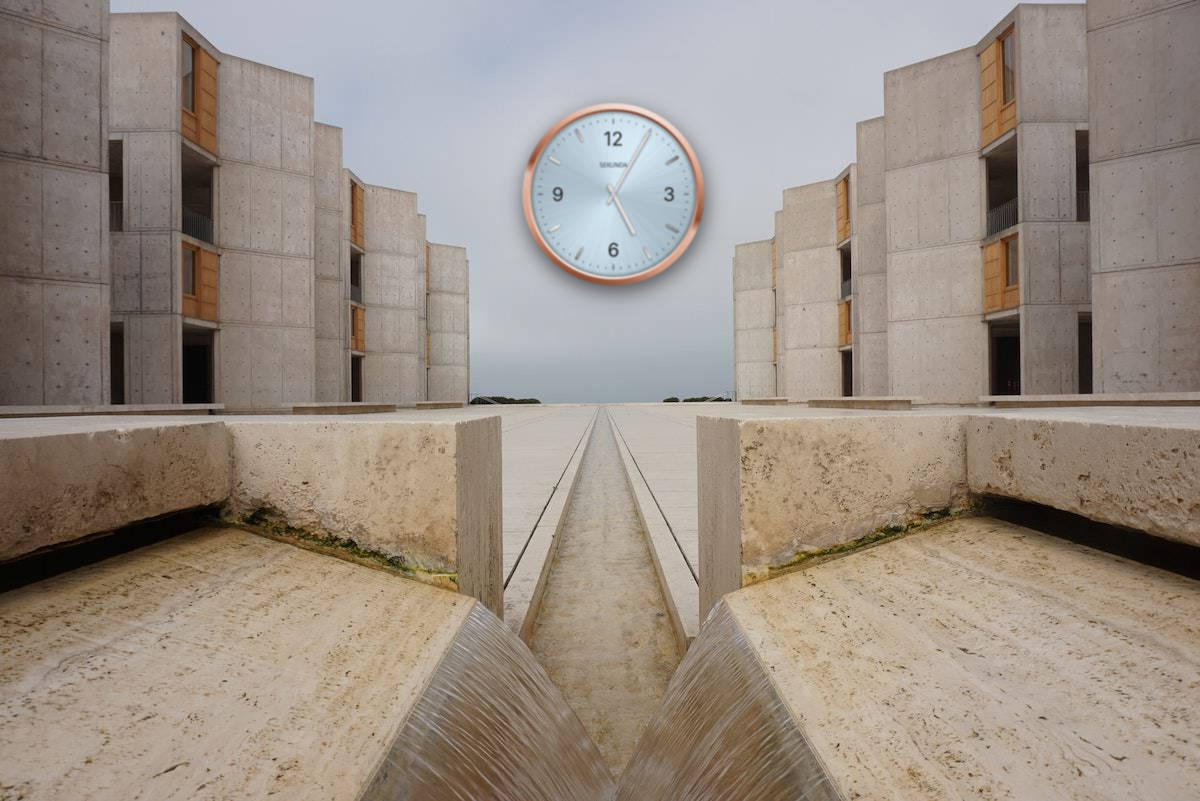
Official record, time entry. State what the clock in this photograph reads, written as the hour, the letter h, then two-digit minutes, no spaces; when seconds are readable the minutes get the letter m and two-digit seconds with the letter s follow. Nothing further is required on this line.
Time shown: 5h05
